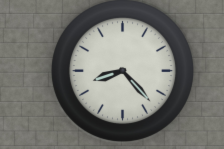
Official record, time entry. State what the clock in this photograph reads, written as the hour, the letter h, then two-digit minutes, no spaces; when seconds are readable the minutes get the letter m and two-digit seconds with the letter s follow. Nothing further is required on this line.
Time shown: 8h23
